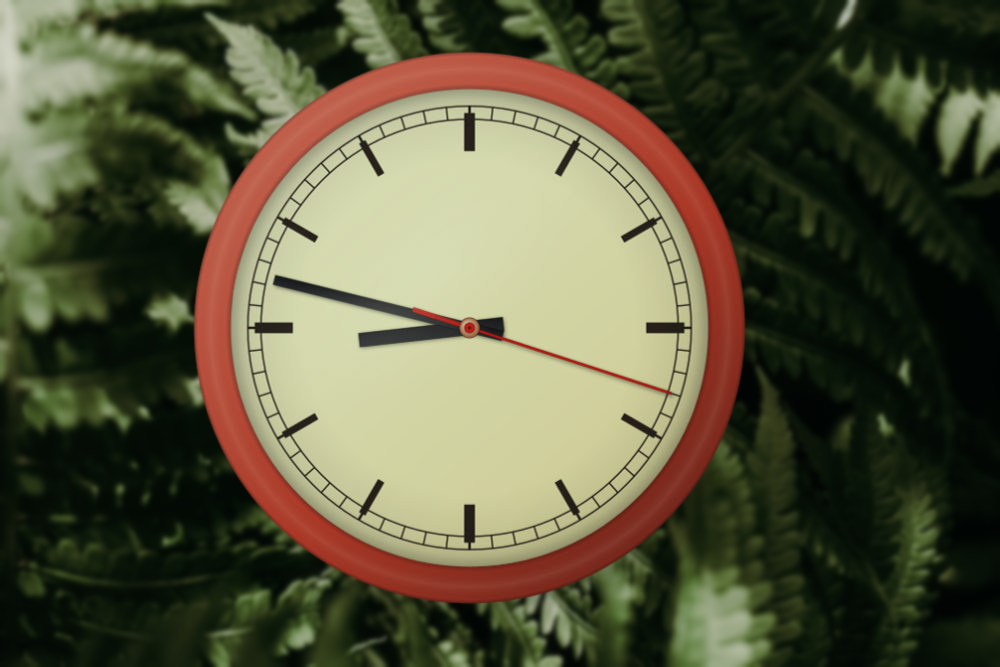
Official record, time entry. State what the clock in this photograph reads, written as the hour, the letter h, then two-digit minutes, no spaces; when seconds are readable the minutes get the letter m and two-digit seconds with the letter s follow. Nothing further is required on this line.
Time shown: 8h47m18s
